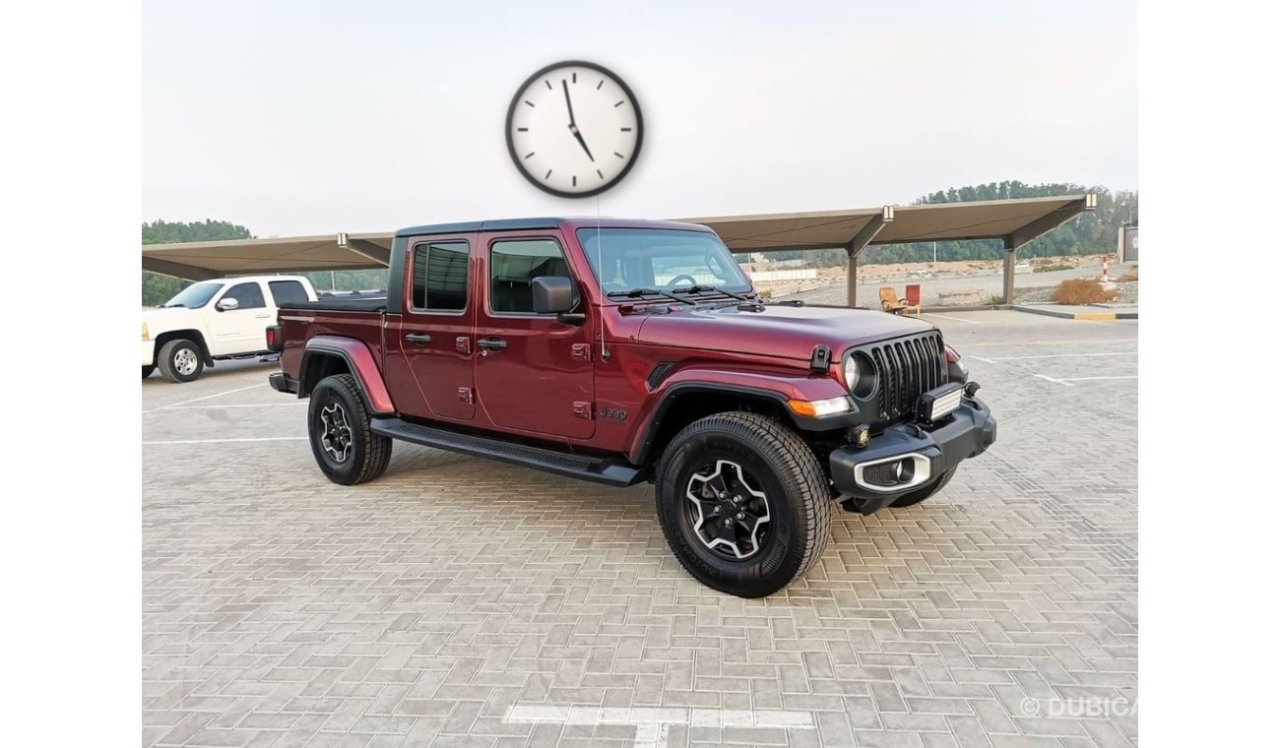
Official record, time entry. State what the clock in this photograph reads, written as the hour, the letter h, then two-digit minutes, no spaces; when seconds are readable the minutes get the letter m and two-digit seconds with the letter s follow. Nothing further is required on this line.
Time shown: 4h58
